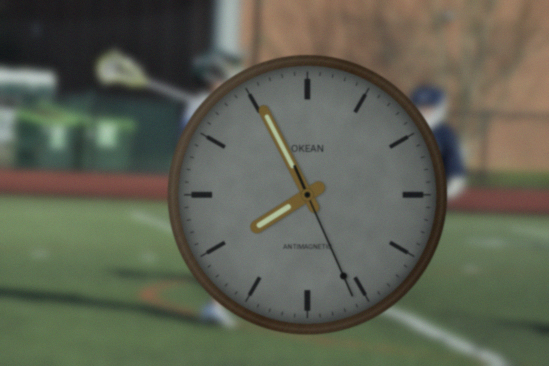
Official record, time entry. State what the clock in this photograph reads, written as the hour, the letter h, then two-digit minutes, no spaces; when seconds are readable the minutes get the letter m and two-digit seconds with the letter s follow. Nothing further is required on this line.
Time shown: 7h55m26s
